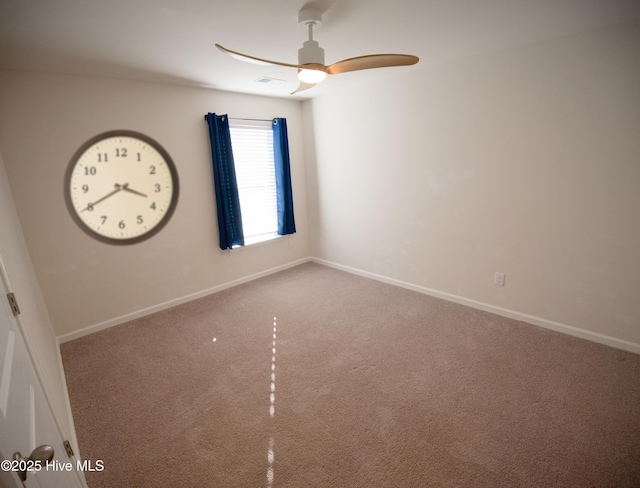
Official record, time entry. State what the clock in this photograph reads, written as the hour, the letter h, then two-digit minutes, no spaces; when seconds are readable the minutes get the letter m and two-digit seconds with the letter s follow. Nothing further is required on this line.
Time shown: 3h40
